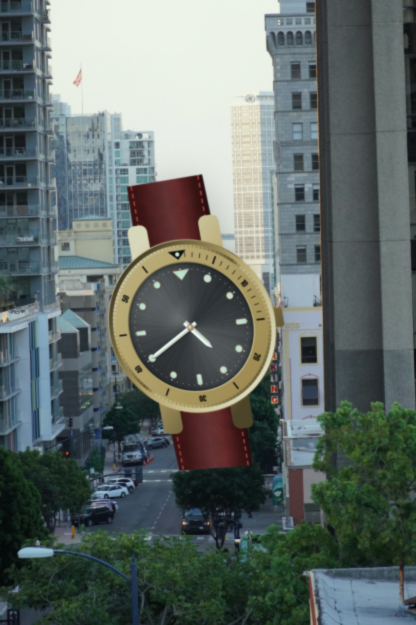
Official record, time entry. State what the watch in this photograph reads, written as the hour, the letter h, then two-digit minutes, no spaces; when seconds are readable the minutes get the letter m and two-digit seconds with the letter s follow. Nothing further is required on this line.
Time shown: 4h40
